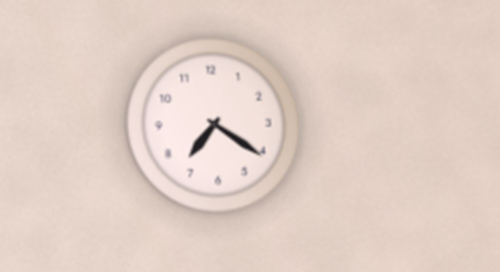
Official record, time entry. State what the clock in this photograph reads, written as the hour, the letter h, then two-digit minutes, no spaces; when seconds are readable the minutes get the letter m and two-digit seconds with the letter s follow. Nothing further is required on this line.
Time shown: 7h21
